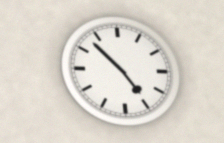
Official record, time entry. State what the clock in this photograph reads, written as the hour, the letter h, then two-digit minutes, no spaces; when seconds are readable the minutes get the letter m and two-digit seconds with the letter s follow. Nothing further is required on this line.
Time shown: 4h53
